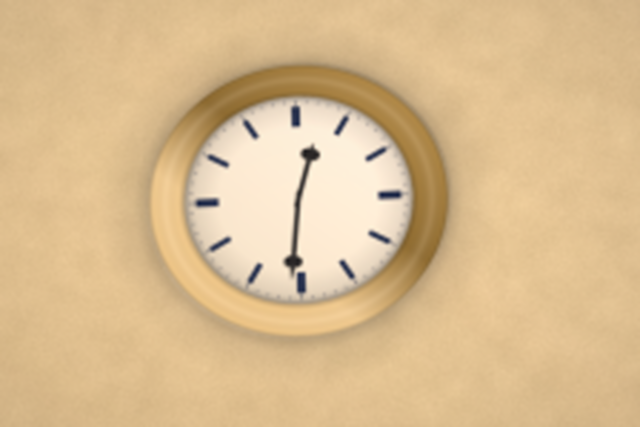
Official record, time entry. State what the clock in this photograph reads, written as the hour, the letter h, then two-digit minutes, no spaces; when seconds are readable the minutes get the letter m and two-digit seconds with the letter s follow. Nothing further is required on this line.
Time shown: 12h31
